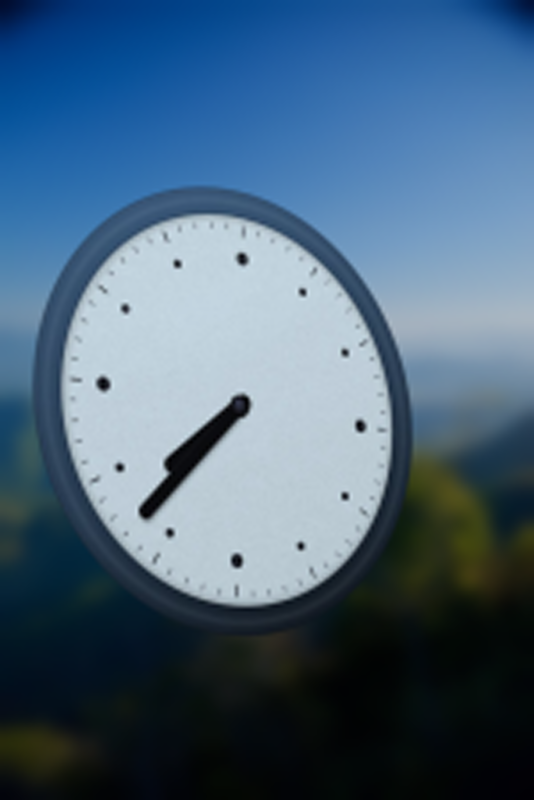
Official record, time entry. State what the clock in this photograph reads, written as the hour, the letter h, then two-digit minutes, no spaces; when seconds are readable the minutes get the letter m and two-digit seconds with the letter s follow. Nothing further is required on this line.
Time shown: 7h37
